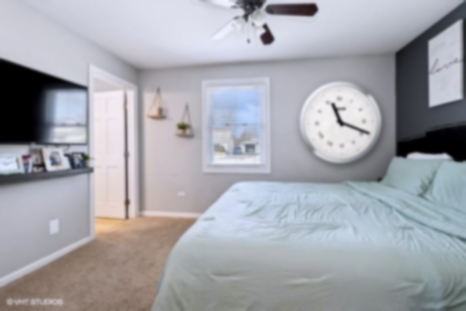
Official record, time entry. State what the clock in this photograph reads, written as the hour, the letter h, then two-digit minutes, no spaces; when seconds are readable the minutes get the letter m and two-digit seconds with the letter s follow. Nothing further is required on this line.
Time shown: 11h19
